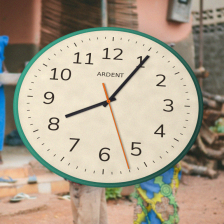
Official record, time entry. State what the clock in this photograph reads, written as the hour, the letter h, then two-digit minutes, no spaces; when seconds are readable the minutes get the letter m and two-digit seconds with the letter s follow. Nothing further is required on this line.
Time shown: 8h05m27s
